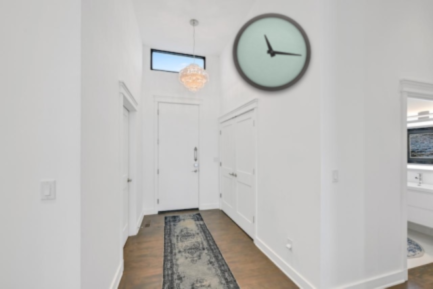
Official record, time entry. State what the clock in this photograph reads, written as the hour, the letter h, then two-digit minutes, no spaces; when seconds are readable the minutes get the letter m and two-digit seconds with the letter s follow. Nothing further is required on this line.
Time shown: 11h16
